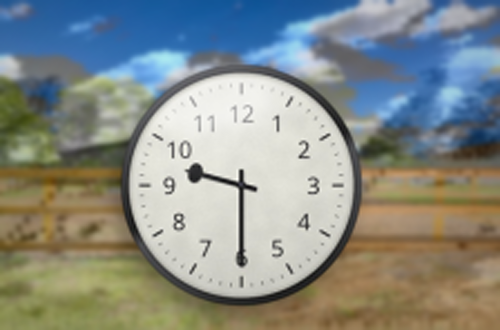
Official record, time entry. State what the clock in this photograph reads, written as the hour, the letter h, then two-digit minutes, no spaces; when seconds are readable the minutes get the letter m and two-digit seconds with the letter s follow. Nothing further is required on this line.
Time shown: 9h30
